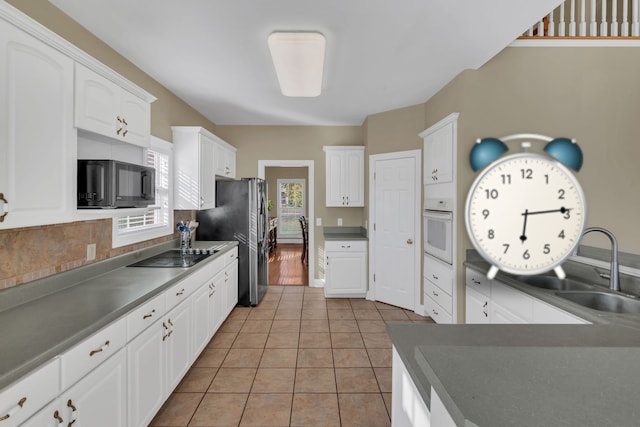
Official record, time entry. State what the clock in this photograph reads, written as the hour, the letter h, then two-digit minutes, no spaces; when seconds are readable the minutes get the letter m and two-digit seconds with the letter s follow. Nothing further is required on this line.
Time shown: 6h14
